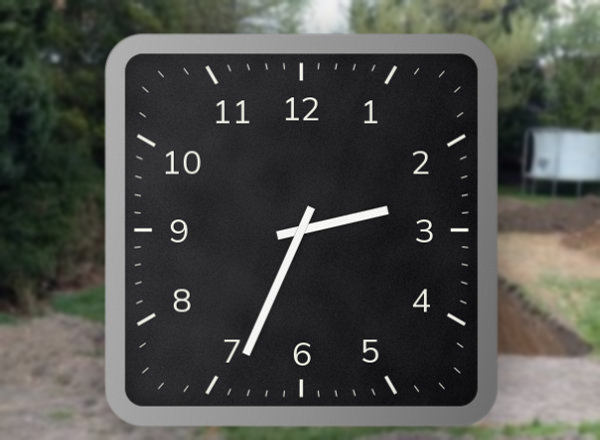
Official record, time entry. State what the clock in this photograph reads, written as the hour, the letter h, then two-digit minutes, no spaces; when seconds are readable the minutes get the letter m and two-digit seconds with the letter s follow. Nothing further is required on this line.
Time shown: 2h34
